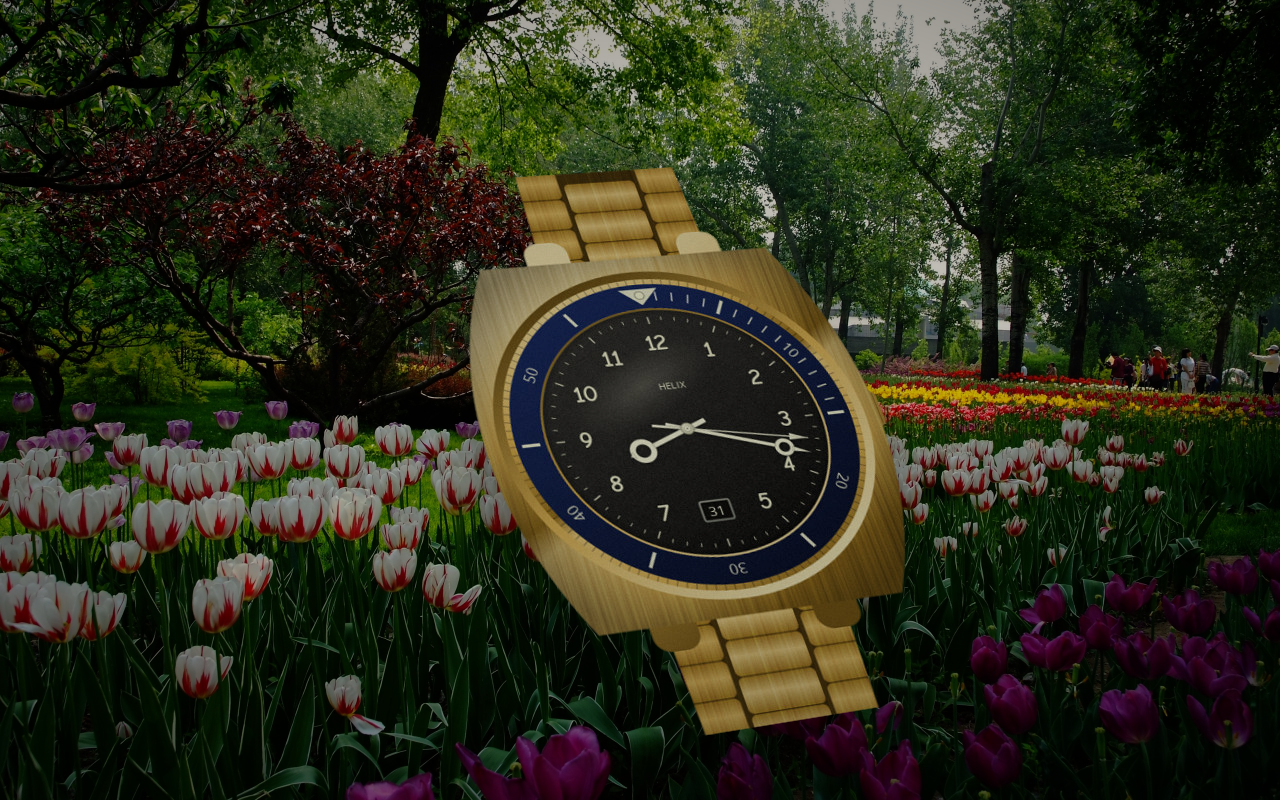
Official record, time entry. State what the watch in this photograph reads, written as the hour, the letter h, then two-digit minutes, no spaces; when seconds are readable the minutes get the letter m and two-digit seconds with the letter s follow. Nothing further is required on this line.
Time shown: 8h18m17s
